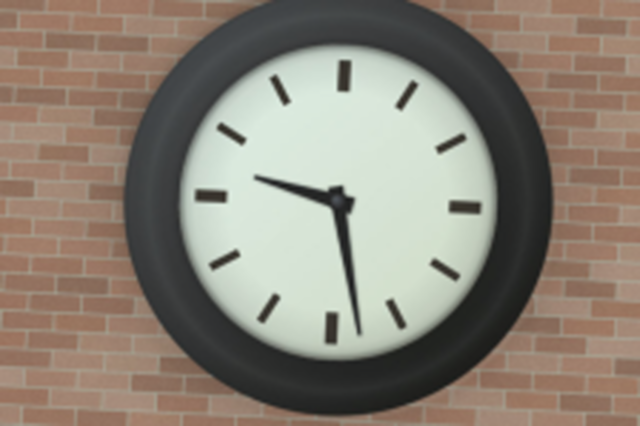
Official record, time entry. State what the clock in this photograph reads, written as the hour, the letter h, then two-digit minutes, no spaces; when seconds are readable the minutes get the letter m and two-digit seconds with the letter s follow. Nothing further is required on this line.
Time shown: 9h28
